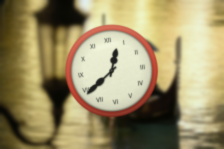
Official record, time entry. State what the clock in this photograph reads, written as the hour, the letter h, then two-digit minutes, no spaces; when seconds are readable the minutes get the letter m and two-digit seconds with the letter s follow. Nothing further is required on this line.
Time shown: 12h39
